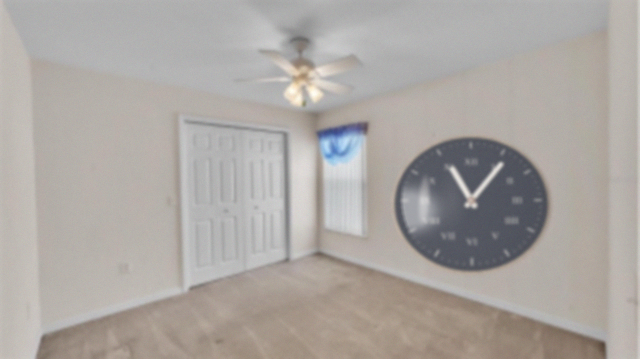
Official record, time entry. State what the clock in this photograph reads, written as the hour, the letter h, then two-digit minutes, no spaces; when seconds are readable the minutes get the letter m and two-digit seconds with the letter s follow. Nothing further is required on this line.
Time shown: 11h06
